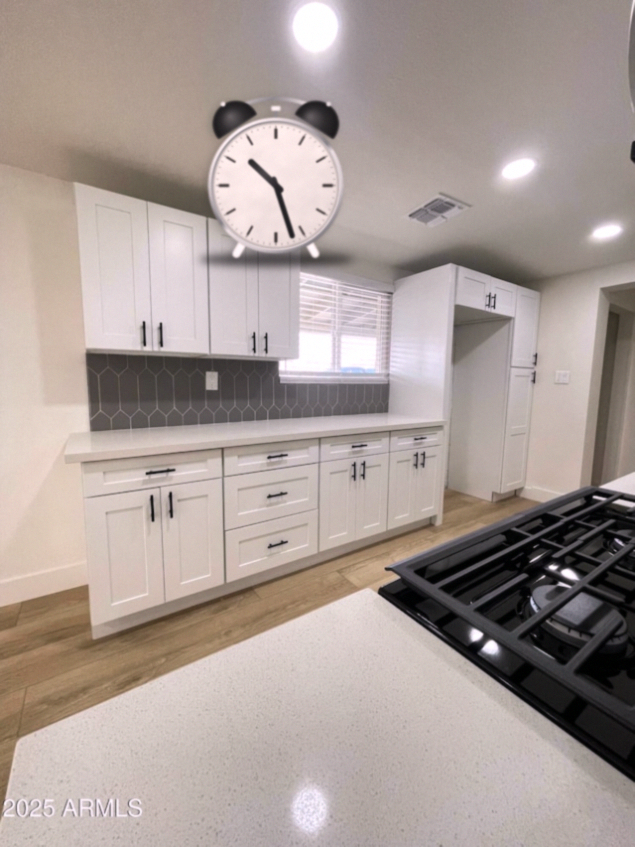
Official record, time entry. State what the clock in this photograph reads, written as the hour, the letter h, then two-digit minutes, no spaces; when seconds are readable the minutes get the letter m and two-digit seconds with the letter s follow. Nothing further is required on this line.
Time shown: 10h27
